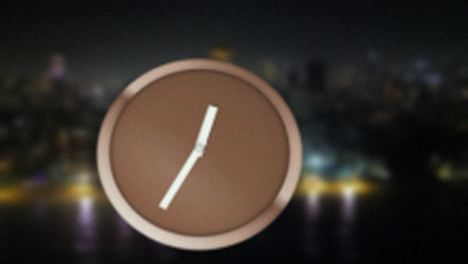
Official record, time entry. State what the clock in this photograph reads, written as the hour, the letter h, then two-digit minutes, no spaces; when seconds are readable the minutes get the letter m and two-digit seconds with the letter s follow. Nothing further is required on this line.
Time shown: 12h35
